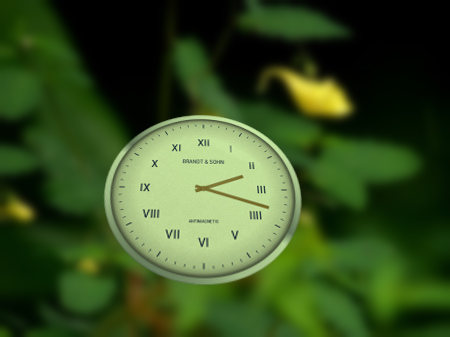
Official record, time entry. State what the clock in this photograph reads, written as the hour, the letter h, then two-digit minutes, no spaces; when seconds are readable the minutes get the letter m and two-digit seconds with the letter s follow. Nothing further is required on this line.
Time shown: 2h18
